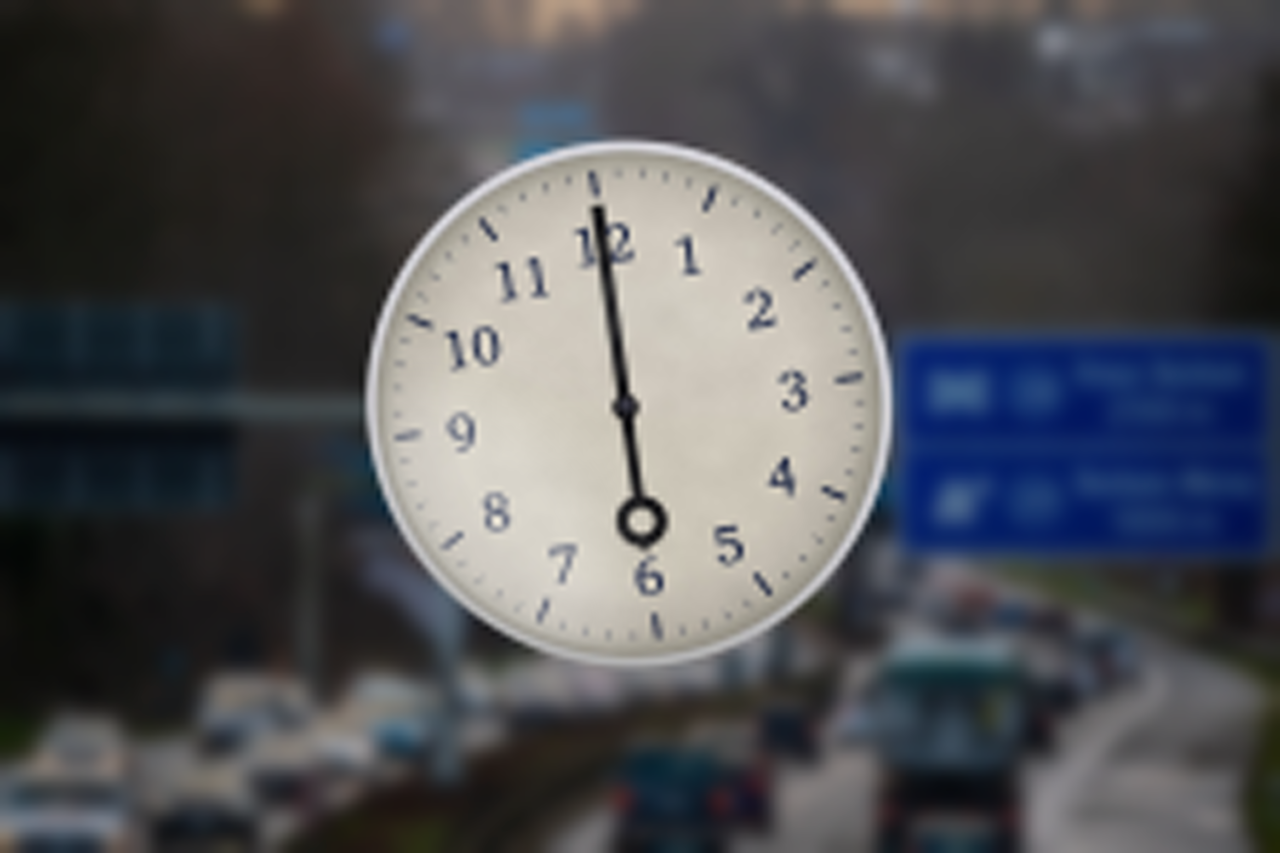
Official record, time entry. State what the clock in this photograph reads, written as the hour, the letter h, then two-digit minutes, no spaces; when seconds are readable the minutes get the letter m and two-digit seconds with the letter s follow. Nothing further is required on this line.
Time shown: 6h00
